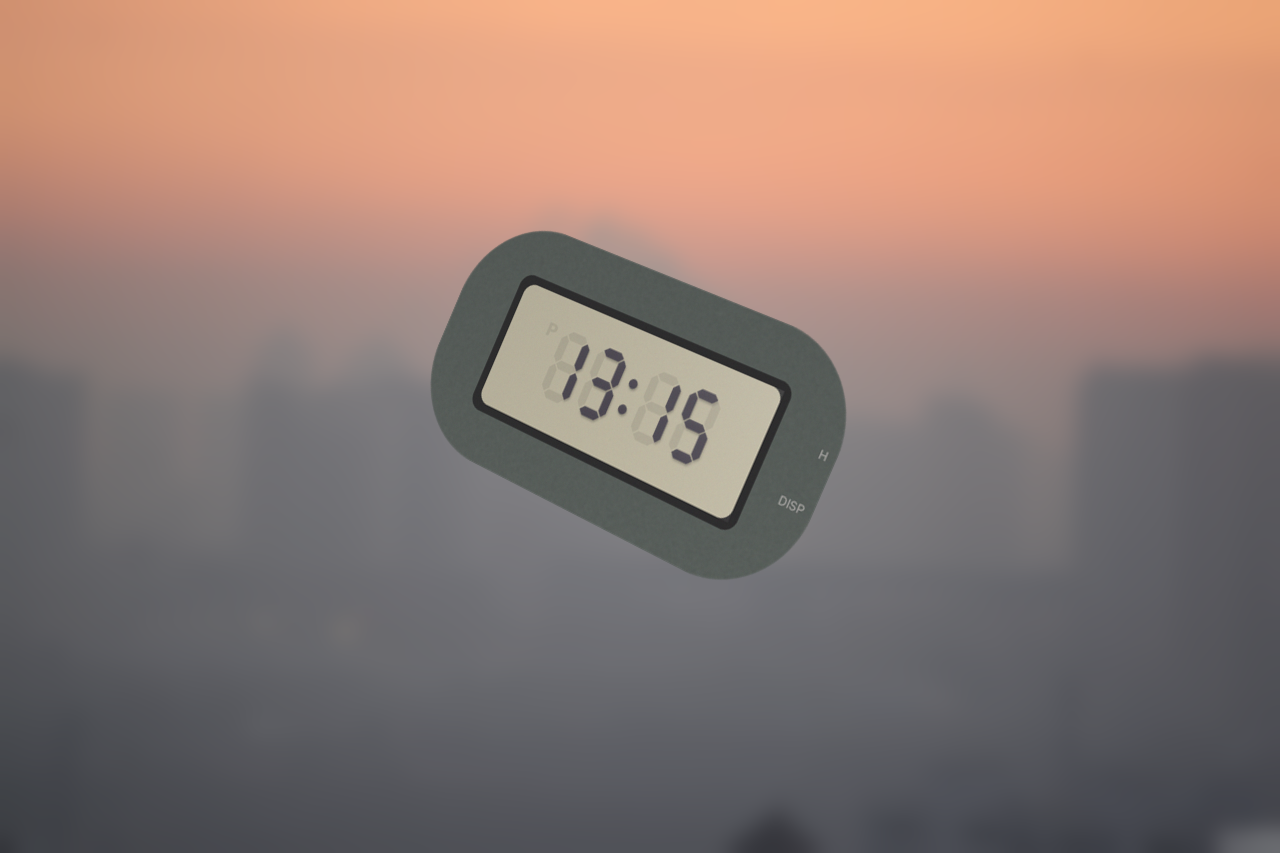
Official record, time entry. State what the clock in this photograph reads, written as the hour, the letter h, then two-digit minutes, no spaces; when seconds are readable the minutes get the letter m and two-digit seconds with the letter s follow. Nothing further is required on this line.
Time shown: 13h15
